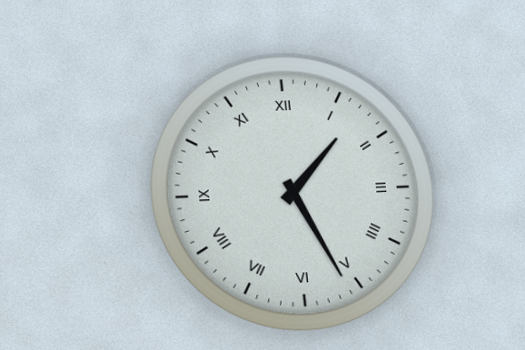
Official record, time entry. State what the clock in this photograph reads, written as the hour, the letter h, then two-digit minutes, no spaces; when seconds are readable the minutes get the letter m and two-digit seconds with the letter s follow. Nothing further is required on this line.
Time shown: 1h26
